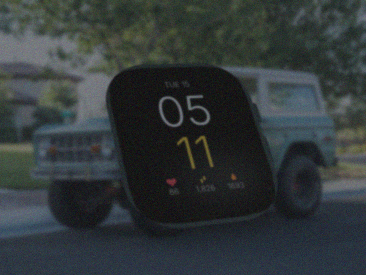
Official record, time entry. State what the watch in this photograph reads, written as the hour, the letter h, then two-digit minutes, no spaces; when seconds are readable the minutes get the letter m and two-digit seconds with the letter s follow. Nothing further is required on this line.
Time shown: 5h11
